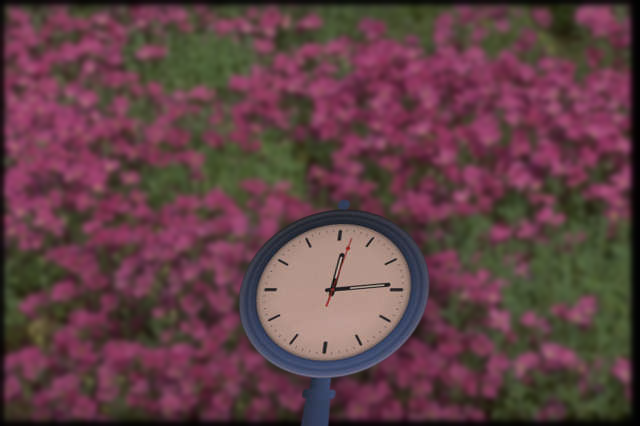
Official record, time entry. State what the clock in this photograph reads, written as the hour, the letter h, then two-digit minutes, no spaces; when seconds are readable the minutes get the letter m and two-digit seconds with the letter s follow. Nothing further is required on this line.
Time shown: 12h14m02s
